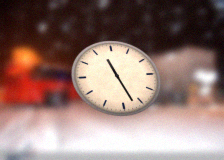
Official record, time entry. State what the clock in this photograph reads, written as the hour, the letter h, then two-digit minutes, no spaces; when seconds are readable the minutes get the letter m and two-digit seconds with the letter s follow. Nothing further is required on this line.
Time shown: 11h27
